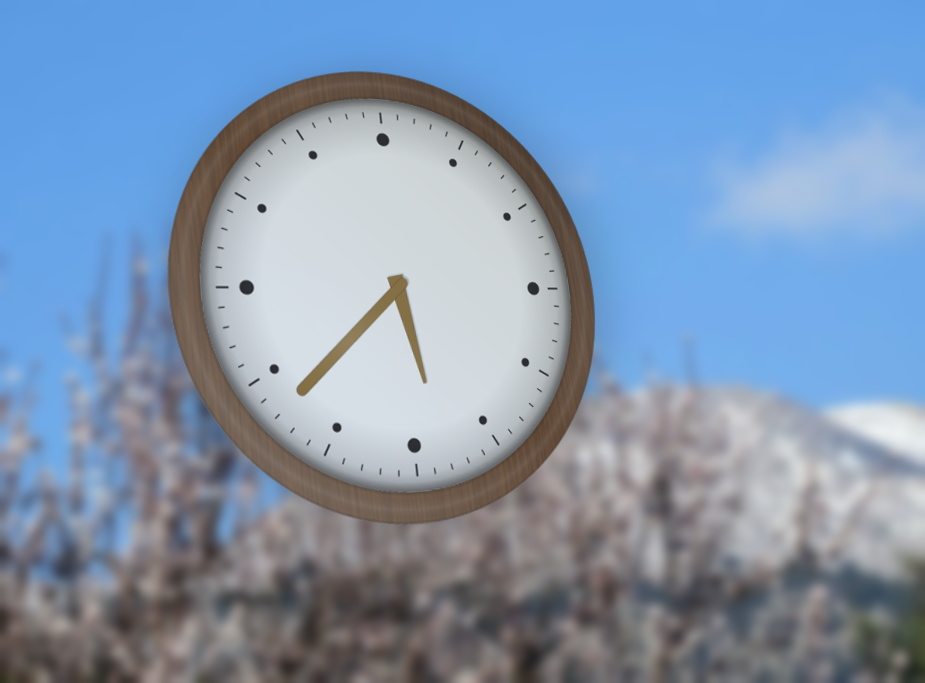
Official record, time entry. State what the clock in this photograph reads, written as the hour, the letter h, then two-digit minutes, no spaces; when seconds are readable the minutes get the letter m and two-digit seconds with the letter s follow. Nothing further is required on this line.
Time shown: 5h38
